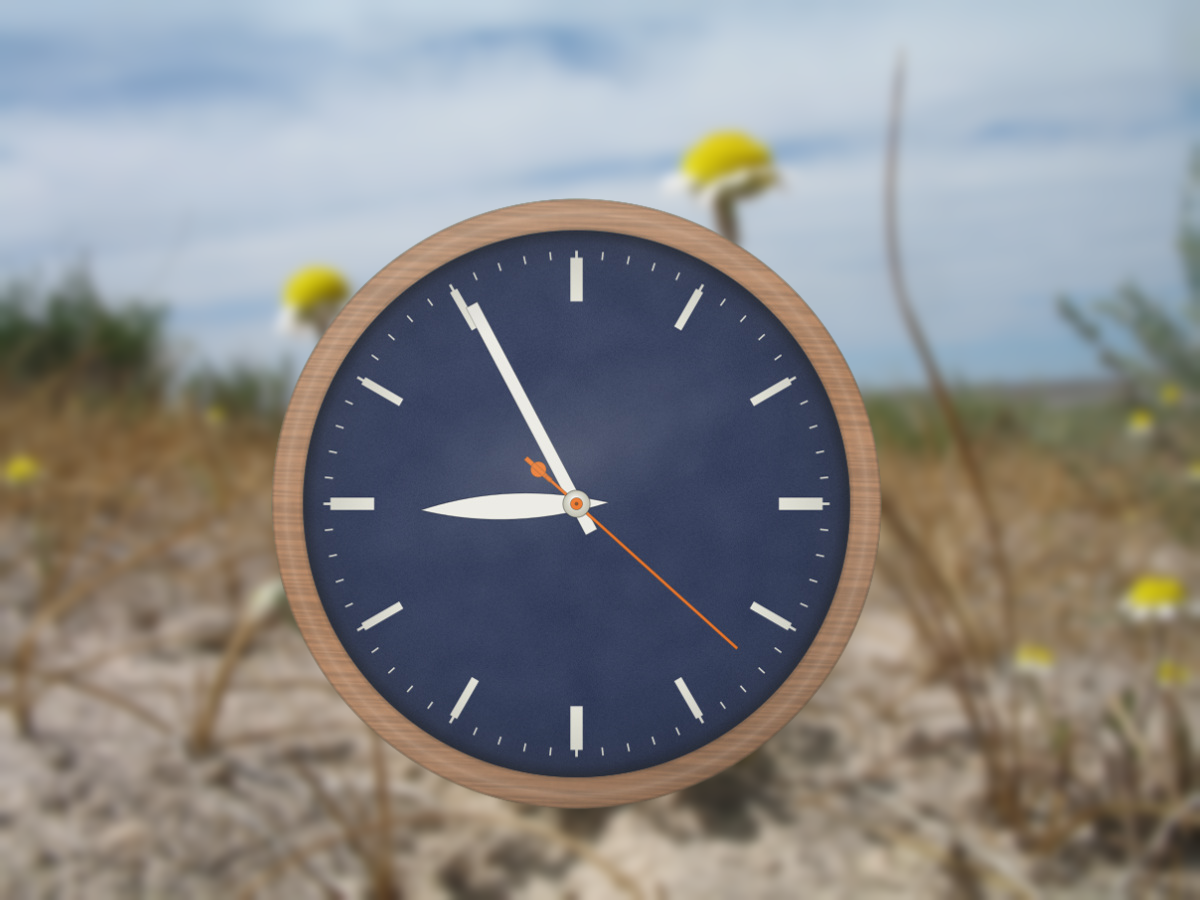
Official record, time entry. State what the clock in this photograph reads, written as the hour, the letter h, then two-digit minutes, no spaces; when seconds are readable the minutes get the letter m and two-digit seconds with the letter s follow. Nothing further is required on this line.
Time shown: 8h55m22s
